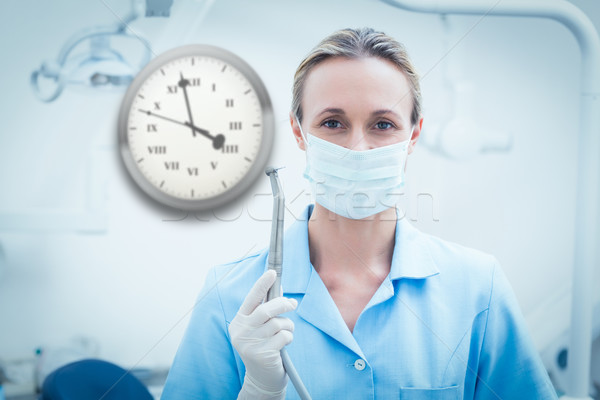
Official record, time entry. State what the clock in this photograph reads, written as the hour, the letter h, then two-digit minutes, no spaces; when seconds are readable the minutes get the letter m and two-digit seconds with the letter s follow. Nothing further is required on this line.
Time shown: 3h57m48s
